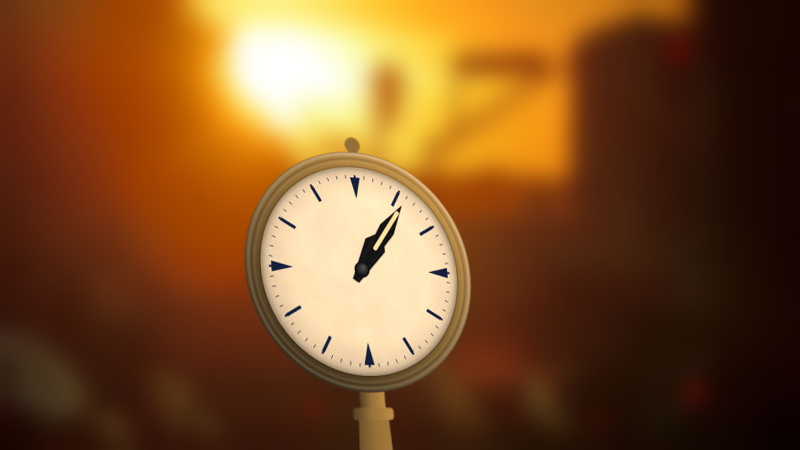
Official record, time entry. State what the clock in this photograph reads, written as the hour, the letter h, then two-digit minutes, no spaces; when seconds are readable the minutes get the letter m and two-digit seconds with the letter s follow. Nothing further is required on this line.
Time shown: 1h06
